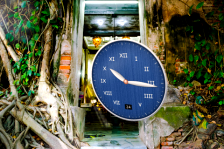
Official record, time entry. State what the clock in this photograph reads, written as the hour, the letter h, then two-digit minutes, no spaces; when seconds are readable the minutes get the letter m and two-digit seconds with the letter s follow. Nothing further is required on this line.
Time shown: 10h16
